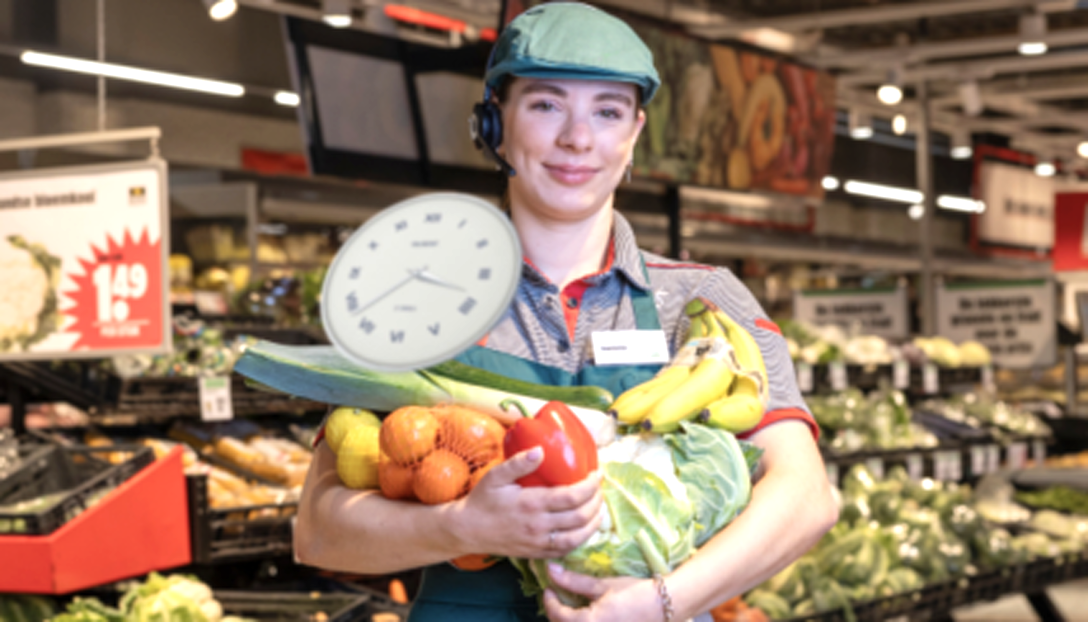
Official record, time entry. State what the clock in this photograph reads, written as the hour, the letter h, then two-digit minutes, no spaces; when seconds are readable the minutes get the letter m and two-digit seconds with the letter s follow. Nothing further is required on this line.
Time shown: 3h38
